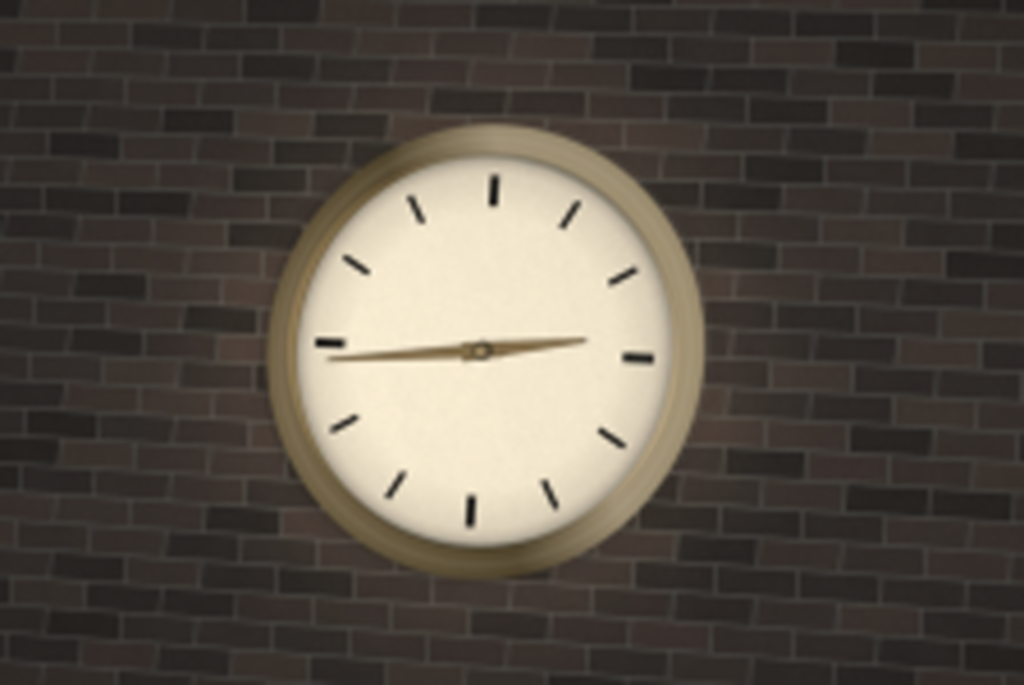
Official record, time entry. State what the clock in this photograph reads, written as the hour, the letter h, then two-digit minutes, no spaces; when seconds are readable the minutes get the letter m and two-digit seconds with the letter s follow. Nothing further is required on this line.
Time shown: 2h44
